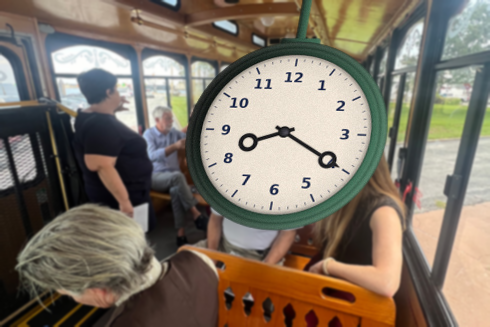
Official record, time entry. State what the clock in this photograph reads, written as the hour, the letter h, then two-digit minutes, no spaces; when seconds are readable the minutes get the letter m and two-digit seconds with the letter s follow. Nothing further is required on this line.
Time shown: 8h20
